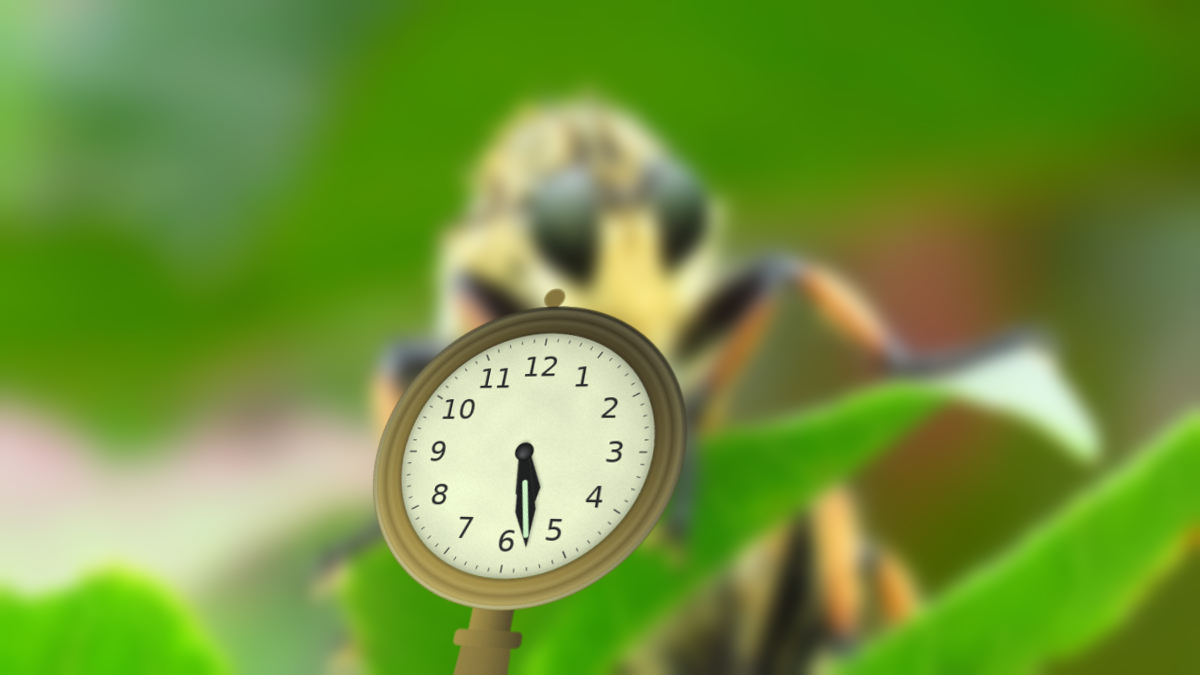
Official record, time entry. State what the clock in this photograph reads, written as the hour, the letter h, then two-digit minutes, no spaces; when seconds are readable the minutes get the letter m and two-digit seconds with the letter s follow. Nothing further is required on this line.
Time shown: 5h28
